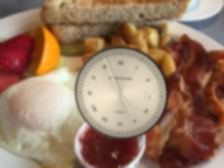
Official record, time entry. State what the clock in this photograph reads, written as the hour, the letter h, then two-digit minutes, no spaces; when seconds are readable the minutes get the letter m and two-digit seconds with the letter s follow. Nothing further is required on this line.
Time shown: 4h56
